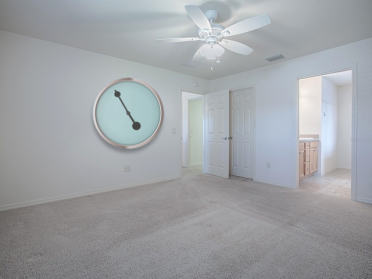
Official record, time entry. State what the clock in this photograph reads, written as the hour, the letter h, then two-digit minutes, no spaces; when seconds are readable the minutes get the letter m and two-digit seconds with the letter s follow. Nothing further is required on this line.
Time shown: 4h55
